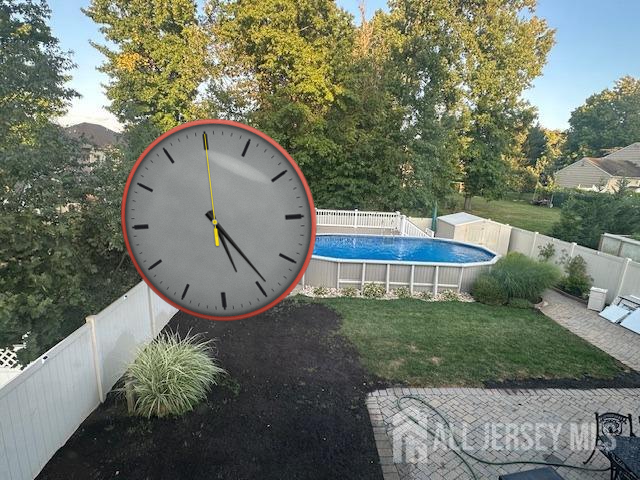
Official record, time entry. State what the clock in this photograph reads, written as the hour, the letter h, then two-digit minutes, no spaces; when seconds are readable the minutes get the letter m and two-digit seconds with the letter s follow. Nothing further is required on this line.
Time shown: 5h24m00s
